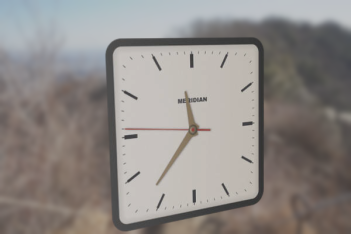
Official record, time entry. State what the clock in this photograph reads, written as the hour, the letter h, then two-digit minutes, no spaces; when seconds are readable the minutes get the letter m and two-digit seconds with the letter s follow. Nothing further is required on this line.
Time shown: 11h36m46s
